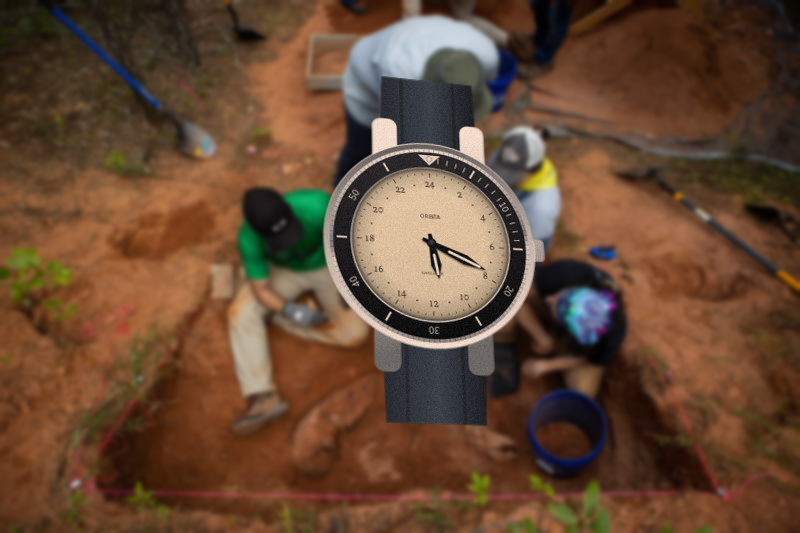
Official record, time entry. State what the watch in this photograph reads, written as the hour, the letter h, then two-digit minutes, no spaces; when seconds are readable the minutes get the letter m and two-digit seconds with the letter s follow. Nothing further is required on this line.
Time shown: 11h19
